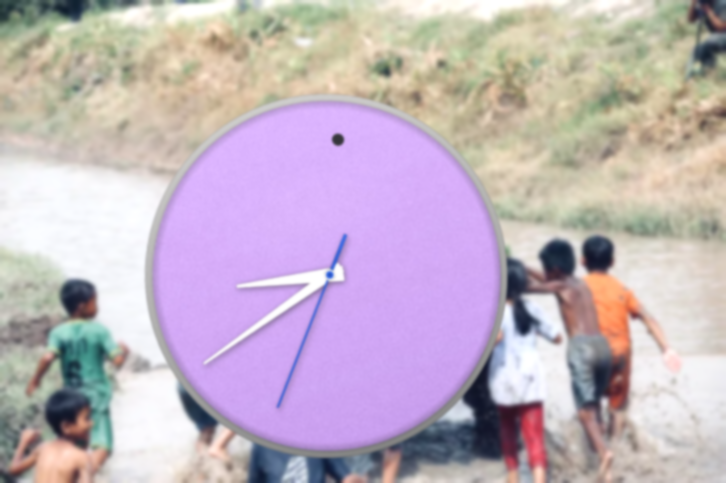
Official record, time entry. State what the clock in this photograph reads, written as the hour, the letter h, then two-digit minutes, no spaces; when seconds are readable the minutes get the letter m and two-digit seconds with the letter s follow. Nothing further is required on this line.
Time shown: 8h38m33s
